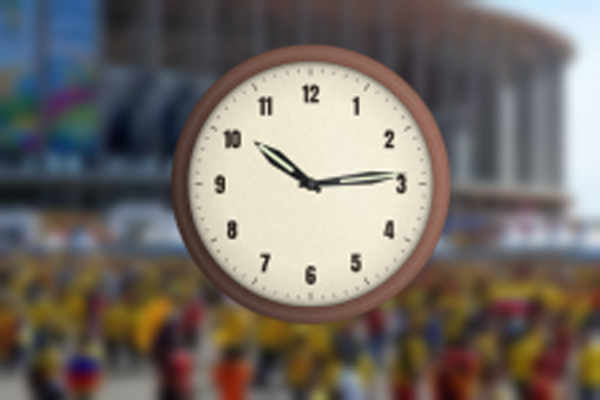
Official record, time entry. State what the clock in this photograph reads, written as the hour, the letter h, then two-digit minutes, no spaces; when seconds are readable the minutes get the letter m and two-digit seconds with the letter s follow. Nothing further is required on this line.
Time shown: 10h14
